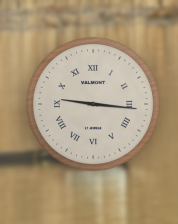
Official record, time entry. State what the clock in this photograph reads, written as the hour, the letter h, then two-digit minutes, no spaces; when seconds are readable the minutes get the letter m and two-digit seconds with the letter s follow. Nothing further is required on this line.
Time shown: 9h16
